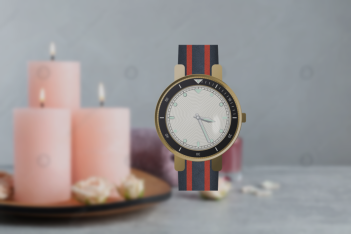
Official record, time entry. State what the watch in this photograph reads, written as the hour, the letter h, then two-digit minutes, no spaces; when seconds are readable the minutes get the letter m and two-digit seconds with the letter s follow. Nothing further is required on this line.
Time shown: 3h26
